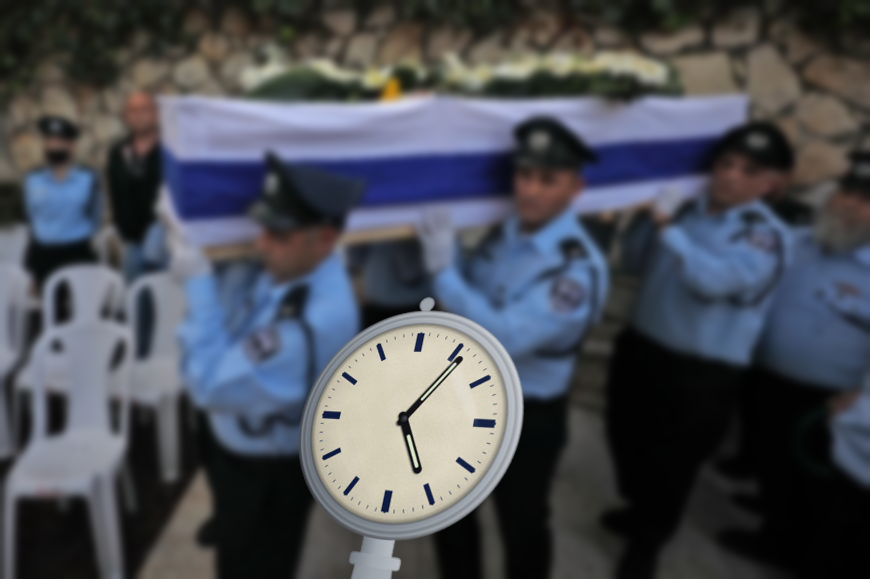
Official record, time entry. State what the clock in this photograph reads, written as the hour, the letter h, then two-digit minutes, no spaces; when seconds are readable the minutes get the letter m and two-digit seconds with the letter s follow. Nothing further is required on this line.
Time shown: 5h06
